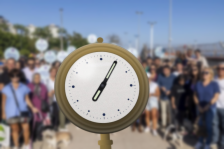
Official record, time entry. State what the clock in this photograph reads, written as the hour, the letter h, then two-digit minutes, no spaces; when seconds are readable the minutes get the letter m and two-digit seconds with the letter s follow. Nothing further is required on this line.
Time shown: 7h05
